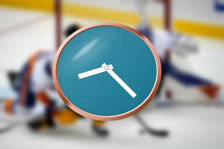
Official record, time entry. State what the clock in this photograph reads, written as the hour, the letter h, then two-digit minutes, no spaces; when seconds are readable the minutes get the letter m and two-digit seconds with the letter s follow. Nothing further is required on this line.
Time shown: 8h23
